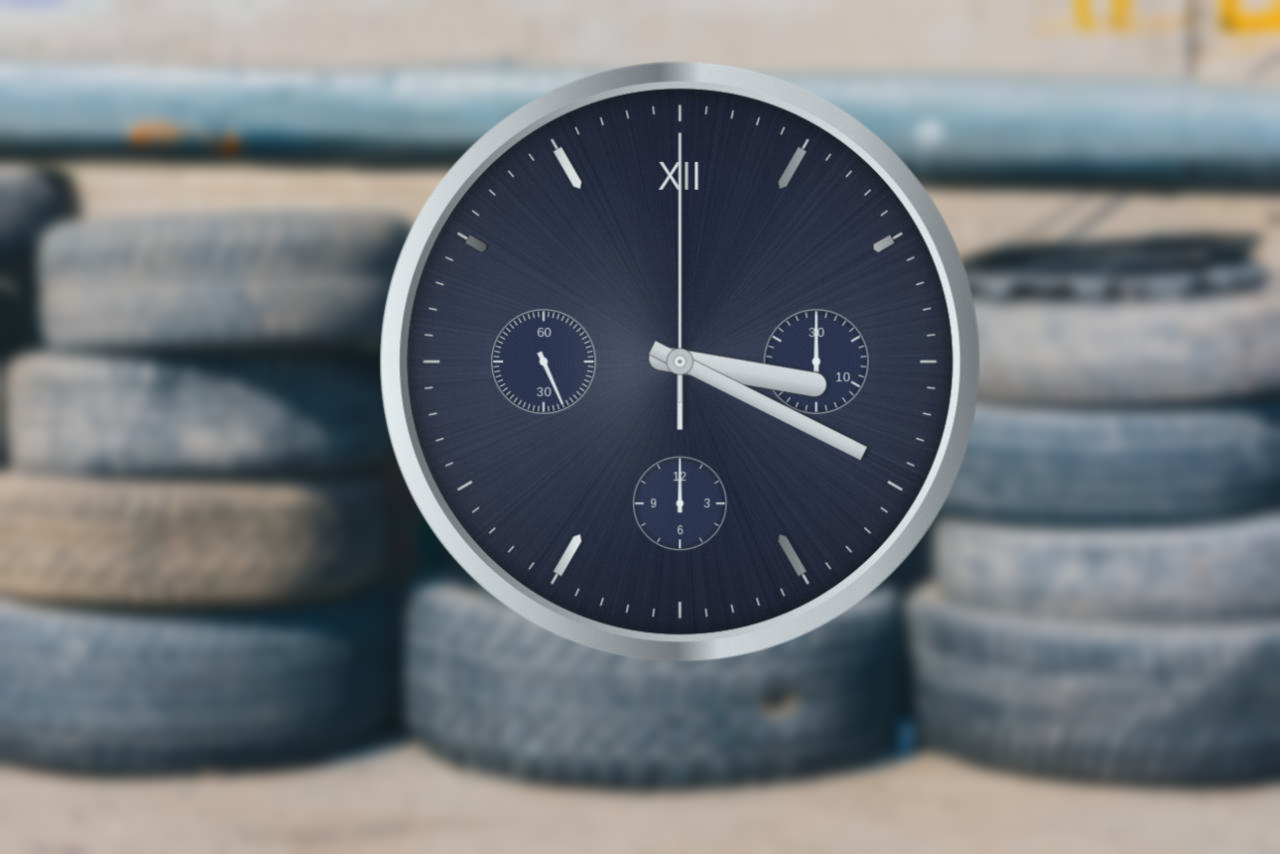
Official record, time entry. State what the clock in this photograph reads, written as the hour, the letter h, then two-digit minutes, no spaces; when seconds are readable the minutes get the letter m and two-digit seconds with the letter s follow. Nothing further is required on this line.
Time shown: 3h19m26s
